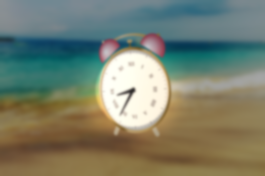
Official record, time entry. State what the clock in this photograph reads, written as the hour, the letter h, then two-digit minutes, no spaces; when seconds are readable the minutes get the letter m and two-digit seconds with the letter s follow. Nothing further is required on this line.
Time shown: 8h36
